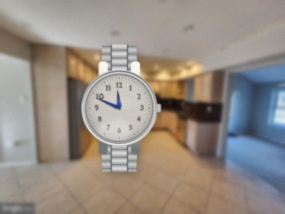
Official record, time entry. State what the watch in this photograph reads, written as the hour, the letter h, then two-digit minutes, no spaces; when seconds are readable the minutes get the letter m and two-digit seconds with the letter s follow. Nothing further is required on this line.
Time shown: 11h49
